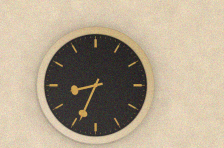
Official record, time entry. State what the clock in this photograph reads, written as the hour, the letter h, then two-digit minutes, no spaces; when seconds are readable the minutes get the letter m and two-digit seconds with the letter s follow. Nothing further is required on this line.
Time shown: 8h34
